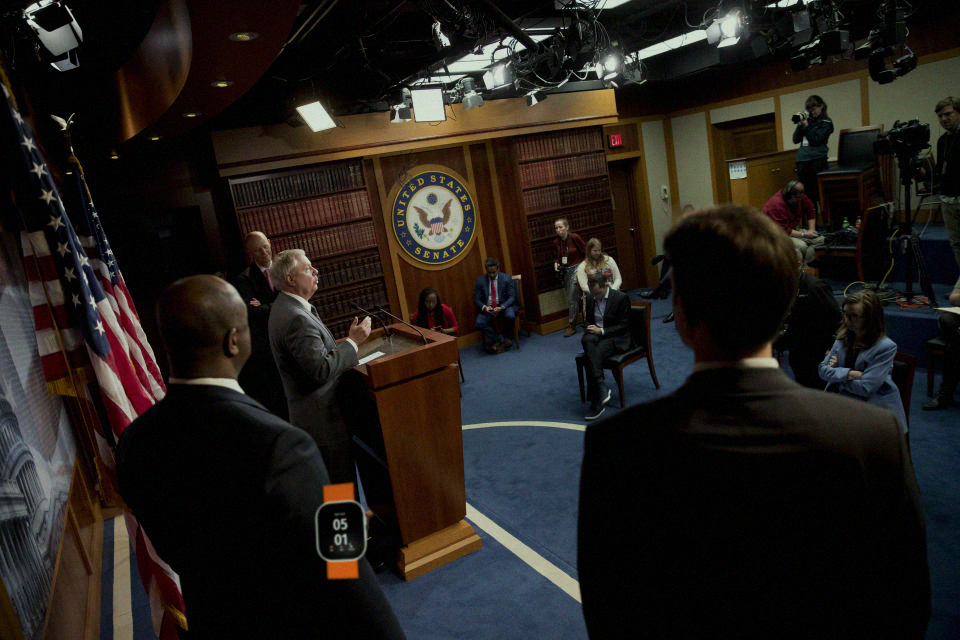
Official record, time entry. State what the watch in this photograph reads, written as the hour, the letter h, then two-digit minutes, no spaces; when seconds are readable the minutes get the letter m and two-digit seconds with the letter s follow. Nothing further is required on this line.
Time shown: 5h01
